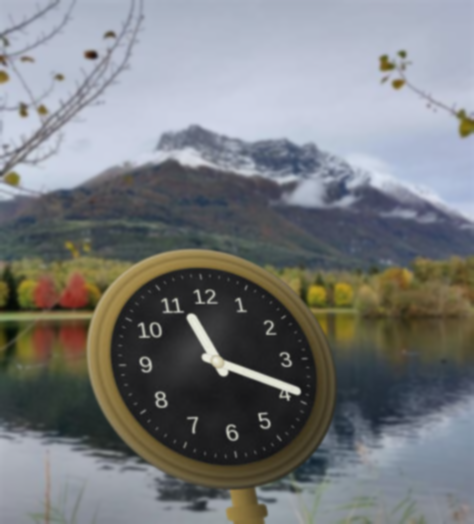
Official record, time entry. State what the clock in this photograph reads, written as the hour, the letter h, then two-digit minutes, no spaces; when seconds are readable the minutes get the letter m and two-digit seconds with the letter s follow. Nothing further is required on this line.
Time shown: 11h19
